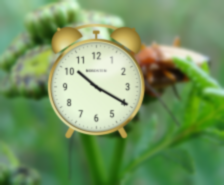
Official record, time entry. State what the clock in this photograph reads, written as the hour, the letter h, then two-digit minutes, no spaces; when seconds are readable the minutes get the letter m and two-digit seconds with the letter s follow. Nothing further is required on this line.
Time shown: 10h20
